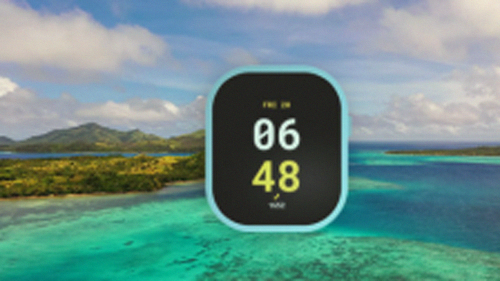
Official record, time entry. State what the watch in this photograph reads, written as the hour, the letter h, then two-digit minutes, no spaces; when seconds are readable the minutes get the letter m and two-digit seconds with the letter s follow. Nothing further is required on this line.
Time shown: 6h48
